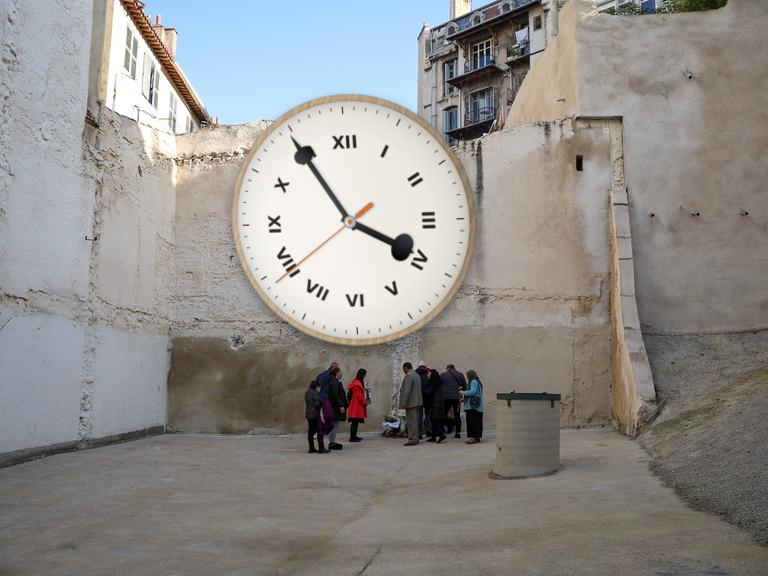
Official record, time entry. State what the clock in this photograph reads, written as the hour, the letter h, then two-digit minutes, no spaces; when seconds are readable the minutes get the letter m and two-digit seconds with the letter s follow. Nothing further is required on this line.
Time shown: 3h54m39s
